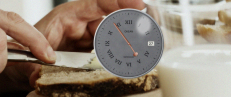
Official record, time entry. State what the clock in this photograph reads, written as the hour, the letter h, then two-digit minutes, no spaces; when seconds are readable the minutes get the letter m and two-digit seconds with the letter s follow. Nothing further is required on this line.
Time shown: 4h54
